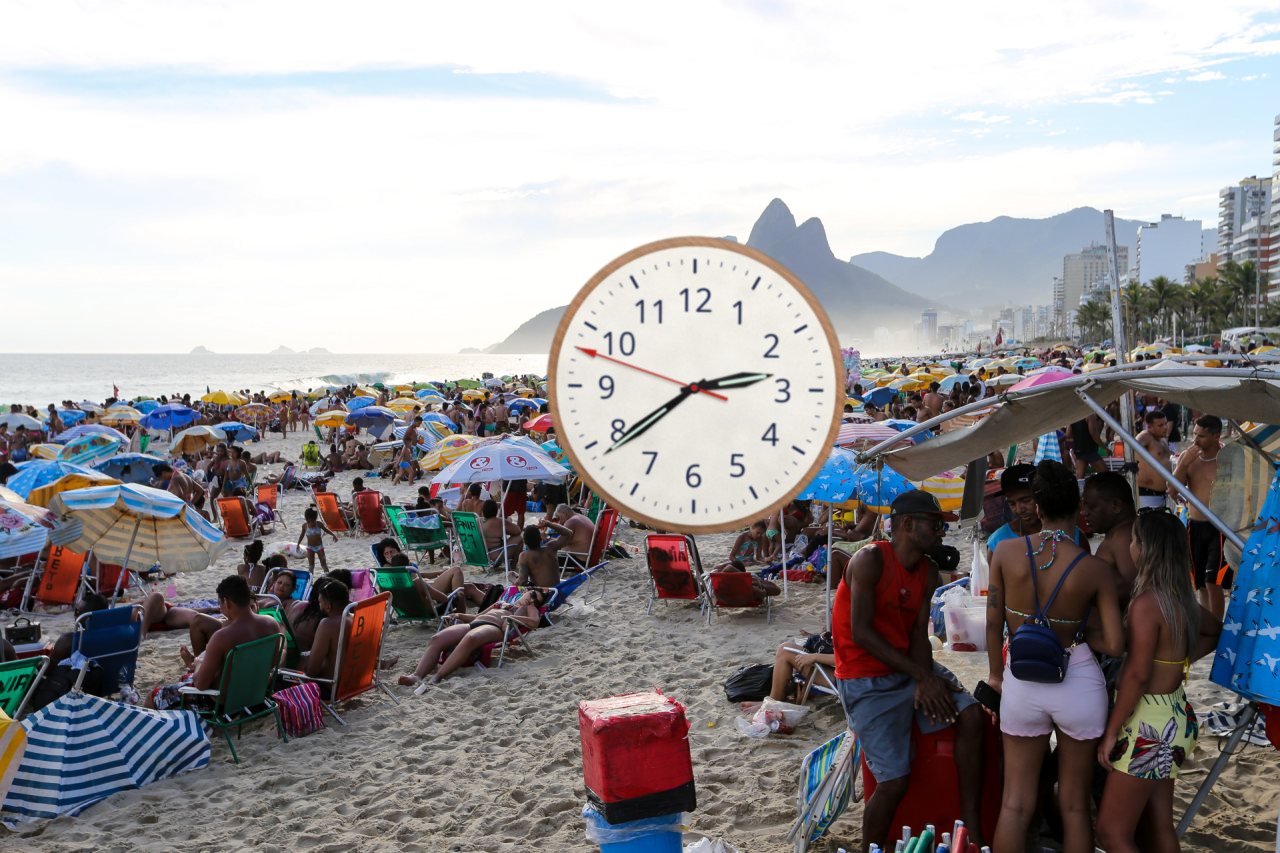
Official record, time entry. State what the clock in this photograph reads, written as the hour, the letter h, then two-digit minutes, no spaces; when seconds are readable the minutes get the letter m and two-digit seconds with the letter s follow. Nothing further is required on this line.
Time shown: 2h38m48s
